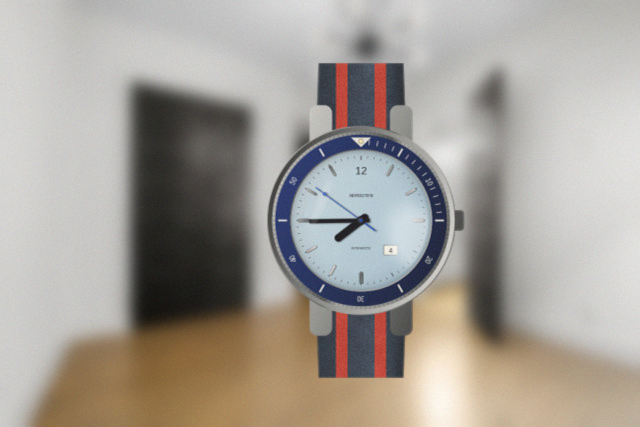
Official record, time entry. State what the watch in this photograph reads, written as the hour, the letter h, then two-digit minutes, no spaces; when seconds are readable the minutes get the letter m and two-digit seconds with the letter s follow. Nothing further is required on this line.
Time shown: 7h44m51s
